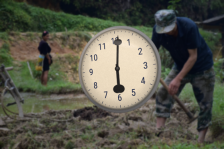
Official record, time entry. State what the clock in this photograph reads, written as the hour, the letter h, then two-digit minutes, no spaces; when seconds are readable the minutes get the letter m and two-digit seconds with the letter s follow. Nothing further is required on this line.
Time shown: 6h01
